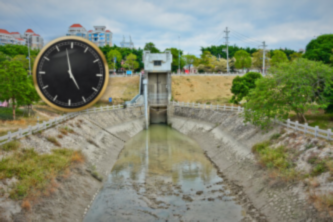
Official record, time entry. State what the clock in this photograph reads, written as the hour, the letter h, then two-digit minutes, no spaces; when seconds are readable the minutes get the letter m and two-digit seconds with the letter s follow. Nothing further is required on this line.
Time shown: 4h58
